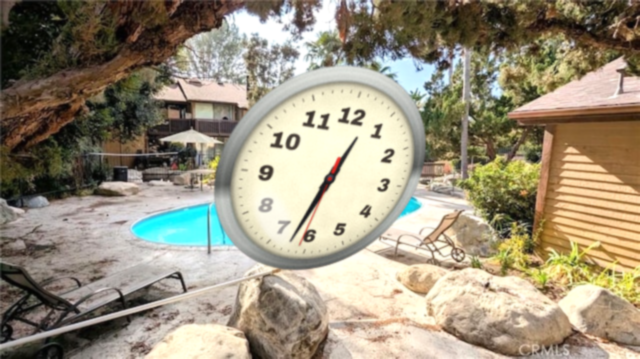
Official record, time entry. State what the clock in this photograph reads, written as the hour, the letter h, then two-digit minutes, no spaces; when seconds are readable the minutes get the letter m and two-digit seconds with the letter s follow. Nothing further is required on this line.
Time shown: 12h32m31s
